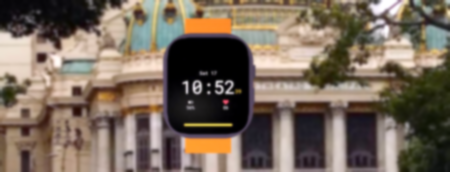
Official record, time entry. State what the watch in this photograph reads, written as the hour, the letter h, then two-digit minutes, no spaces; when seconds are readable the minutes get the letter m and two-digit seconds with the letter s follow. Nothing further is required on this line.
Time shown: 10h52
